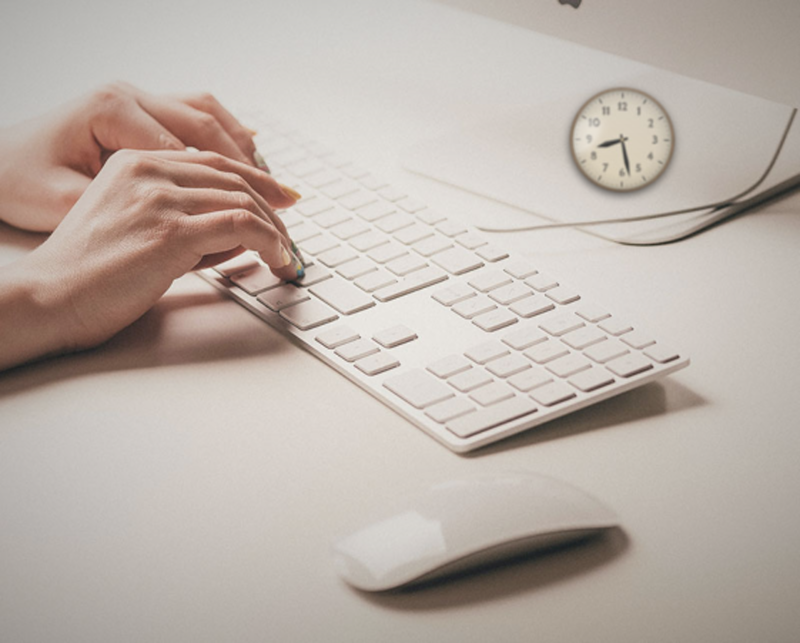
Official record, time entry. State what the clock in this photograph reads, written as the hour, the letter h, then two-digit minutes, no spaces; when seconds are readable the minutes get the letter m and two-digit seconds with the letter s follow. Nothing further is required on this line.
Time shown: 8h28
